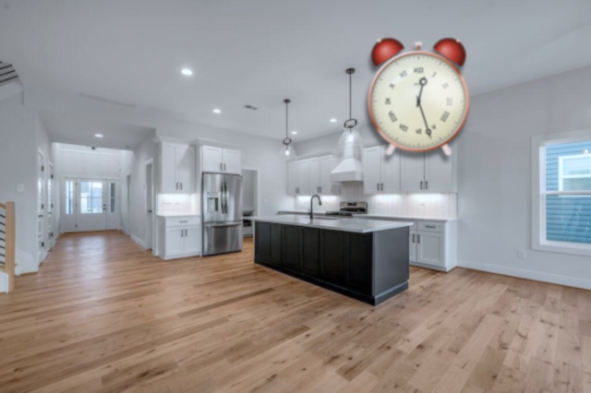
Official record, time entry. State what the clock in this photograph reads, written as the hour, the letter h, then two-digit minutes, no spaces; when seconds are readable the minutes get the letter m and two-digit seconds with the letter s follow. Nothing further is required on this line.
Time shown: 12h27
